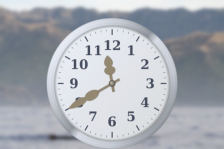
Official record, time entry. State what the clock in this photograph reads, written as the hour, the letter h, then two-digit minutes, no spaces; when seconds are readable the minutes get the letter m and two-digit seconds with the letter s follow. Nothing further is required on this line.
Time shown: 11h40
